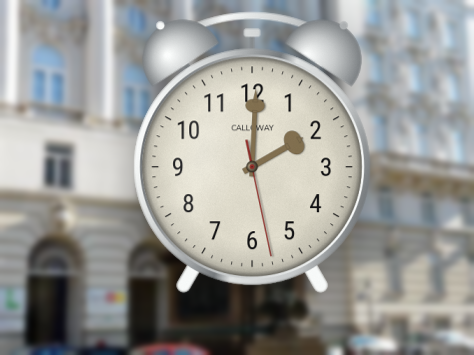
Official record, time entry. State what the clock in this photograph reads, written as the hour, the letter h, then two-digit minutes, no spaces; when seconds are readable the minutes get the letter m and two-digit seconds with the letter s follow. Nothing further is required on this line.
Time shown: 2h00m28s
